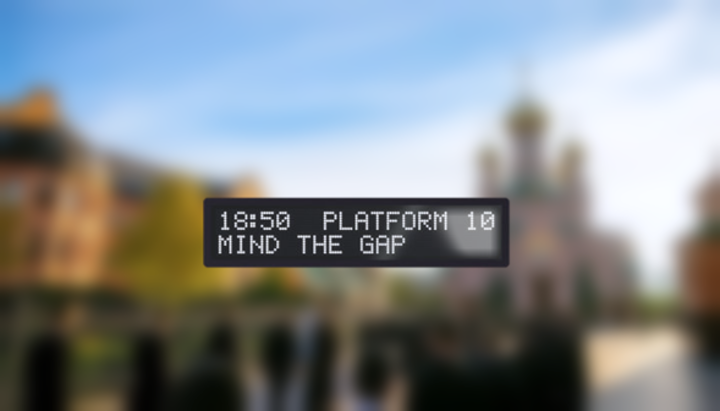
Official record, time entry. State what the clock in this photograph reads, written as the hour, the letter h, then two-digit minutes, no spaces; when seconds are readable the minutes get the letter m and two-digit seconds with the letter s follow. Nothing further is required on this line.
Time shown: 18h50
